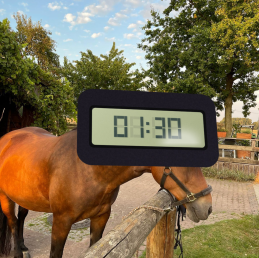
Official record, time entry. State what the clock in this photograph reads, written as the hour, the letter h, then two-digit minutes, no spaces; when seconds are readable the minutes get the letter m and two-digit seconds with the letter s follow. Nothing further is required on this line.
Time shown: 1h30
